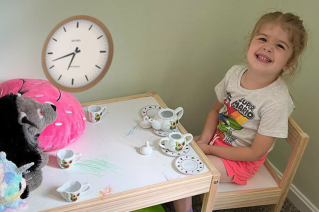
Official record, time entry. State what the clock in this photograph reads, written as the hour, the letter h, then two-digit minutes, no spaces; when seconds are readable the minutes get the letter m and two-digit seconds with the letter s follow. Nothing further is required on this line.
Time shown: 6h42
